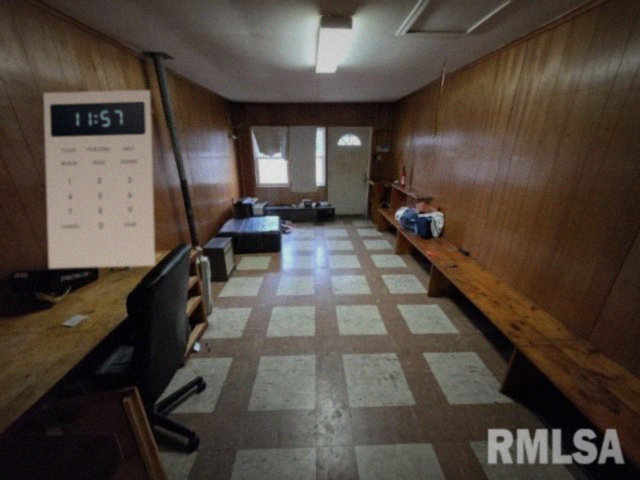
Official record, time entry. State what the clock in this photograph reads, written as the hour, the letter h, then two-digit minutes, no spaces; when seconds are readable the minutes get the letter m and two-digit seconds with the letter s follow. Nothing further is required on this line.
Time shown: 11h57
